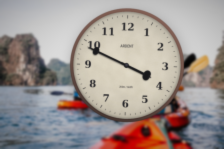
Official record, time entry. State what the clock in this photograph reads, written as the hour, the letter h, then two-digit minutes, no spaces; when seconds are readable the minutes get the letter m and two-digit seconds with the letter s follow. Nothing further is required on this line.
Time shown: 3h49
